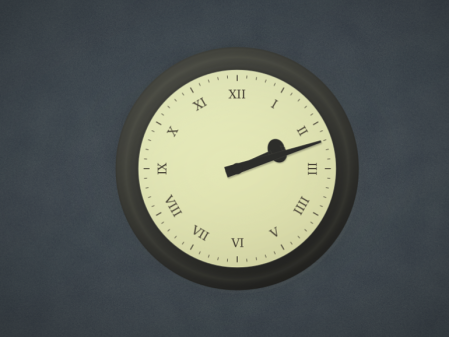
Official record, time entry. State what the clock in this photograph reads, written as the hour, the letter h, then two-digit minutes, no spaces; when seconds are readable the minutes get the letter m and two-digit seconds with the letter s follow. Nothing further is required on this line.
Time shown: 2h12
